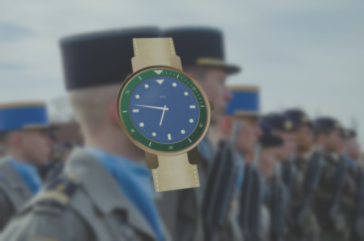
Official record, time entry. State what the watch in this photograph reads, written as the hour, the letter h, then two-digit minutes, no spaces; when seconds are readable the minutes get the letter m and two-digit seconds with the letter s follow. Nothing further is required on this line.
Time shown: 6h47
